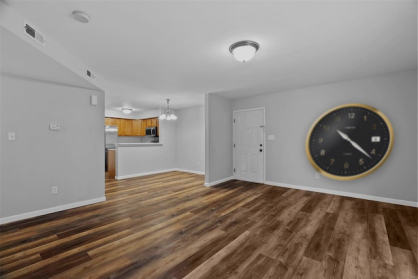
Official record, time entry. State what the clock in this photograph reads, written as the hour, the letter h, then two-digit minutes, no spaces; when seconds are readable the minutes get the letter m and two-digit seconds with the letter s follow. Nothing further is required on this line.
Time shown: 10h22
